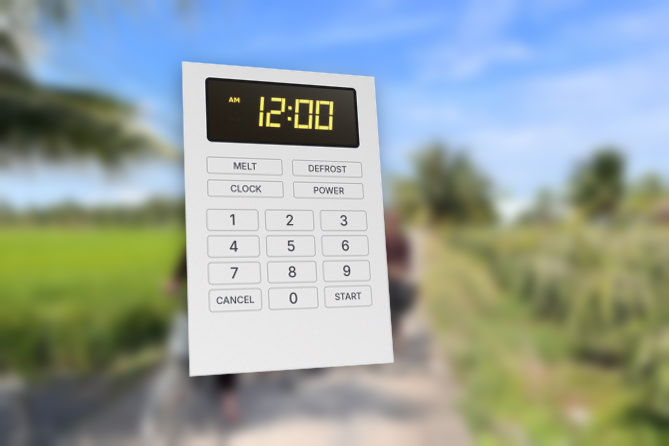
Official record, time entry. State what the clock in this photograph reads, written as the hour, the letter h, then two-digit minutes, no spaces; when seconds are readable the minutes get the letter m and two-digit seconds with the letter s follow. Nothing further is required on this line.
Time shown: 12h00
